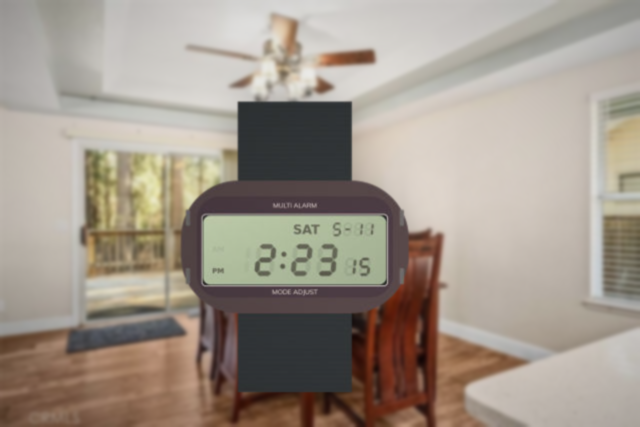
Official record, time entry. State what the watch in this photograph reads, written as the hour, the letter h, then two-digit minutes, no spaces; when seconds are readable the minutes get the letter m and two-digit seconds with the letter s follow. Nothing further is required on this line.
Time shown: 2h23m15s
